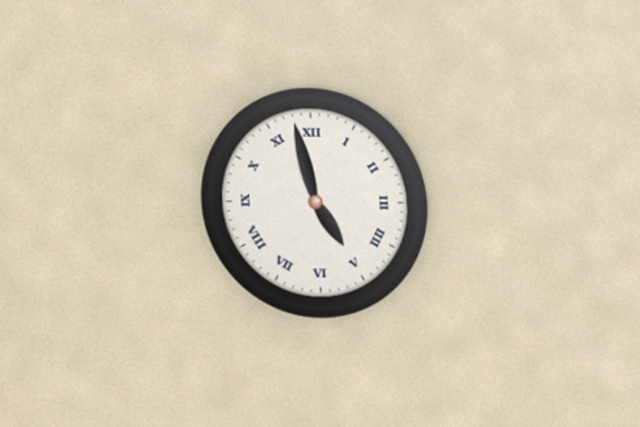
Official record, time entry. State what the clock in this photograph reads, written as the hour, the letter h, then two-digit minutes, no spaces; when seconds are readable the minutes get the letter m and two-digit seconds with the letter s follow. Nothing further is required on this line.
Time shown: 4h58
